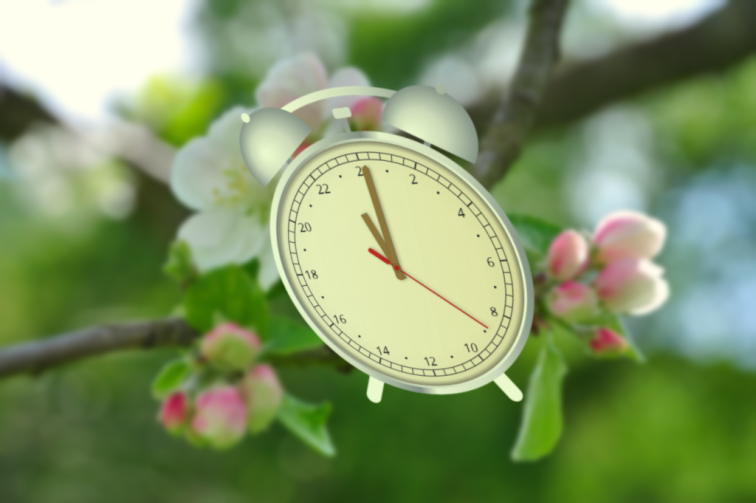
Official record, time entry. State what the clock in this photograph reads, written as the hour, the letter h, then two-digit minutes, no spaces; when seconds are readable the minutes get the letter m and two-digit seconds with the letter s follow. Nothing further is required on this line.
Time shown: 23h00m22s
